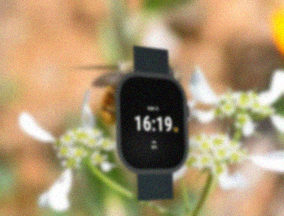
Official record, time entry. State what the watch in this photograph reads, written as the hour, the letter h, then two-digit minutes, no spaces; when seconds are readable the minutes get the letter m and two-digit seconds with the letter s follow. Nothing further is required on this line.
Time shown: 16h19
